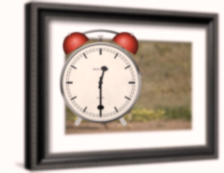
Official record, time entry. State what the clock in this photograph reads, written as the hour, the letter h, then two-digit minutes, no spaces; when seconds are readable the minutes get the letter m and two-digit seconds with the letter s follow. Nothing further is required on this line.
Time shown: 12h30
